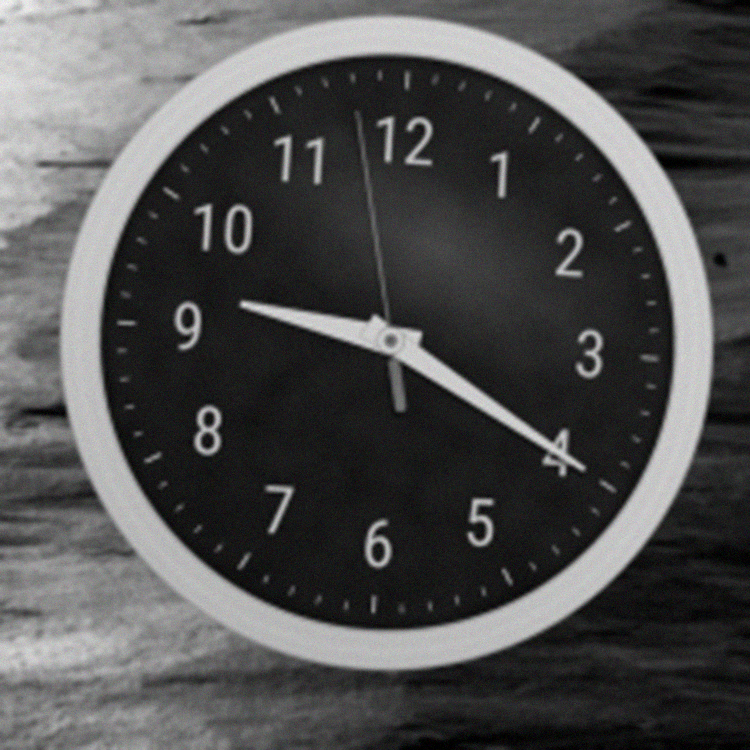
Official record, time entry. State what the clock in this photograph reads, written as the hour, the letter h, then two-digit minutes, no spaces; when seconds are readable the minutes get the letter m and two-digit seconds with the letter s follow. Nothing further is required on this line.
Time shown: 9h19m58s
